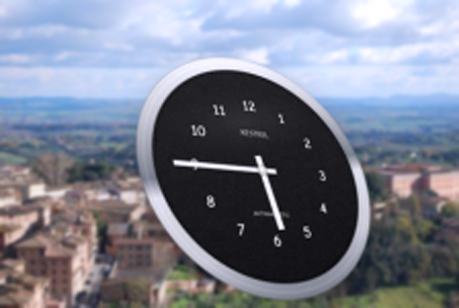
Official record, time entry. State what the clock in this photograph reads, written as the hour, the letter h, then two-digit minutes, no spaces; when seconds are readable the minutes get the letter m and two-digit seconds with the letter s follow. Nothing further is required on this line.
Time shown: 5h45
